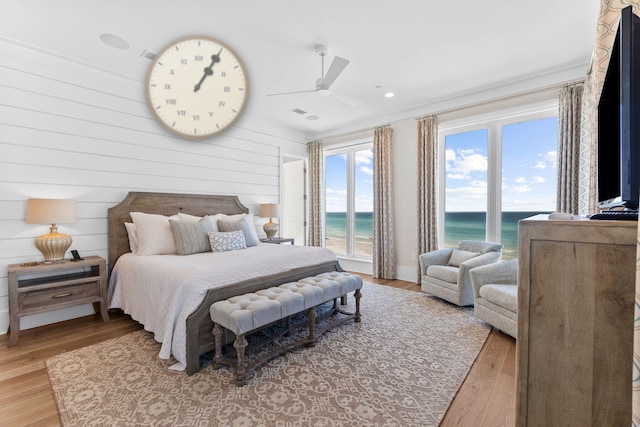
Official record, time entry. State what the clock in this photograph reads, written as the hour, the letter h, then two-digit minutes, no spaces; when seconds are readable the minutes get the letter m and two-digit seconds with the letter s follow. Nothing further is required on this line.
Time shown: 1h05
